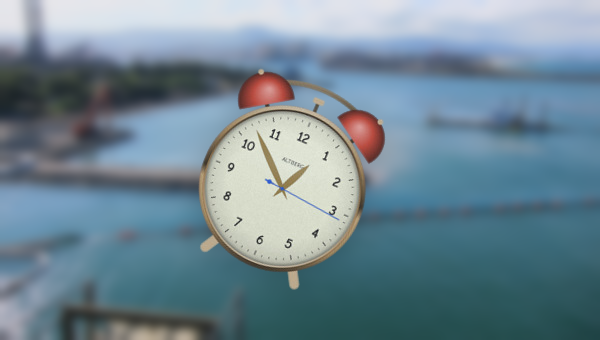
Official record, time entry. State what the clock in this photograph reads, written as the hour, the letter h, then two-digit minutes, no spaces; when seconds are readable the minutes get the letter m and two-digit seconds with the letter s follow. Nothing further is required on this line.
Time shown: 12h52m16s
